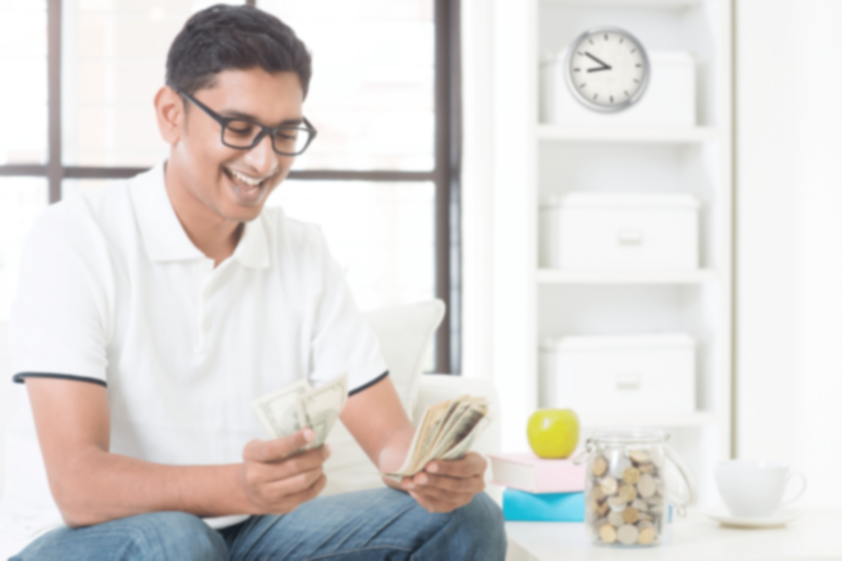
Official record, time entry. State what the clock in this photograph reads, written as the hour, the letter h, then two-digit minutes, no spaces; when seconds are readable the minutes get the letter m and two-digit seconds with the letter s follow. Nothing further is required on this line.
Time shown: 8h51
